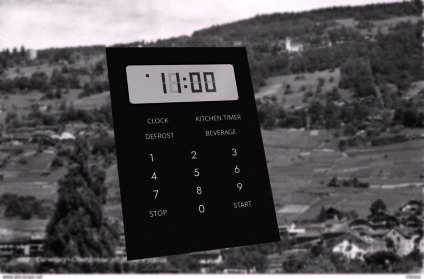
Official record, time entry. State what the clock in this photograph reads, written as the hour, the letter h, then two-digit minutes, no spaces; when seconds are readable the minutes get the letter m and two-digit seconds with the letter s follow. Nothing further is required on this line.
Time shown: 11h00
